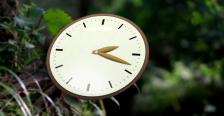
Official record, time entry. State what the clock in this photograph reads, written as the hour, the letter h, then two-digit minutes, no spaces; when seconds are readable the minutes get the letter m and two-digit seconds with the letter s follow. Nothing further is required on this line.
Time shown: 2h18
